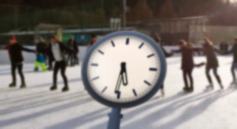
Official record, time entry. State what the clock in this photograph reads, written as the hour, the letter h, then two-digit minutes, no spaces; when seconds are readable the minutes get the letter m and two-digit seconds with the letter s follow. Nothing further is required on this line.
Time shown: 5h31
